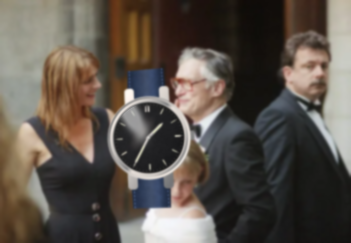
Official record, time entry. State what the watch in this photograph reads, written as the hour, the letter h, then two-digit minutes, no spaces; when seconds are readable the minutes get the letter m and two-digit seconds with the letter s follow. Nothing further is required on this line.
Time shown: 1h35
